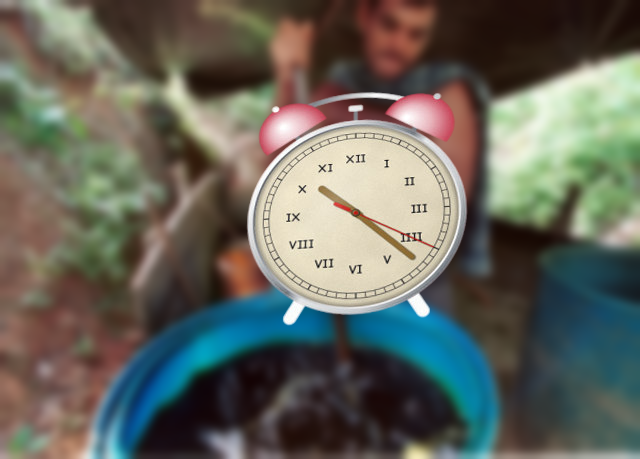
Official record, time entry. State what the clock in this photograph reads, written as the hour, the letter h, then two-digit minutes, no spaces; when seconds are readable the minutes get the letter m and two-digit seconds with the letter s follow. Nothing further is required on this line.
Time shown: 10h22m20s
